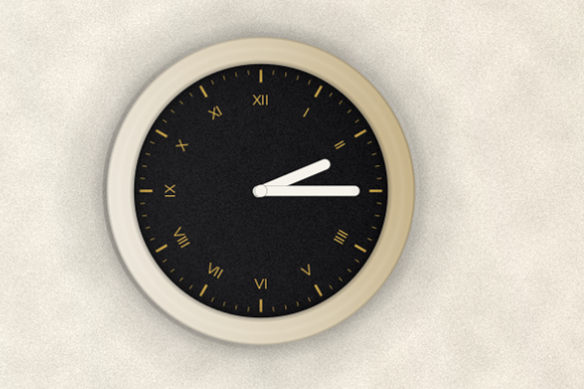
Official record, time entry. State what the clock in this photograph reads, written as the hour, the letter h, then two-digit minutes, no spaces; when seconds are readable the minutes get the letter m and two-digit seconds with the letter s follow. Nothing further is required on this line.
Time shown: 2h15
